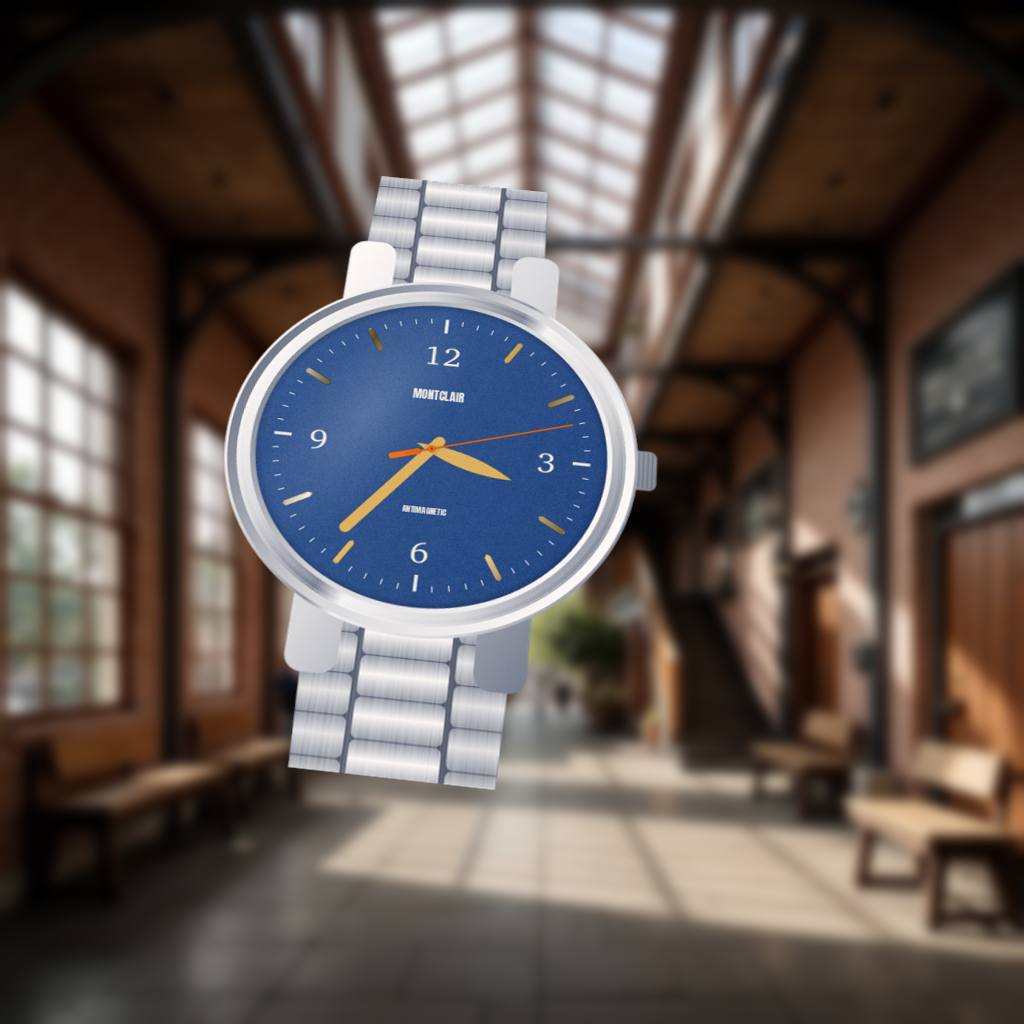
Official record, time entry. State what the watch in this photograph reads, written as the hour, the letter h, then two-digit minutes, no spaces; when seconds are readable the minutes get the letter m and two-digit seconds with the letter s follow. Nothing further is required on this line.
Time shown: 3h36m12s
